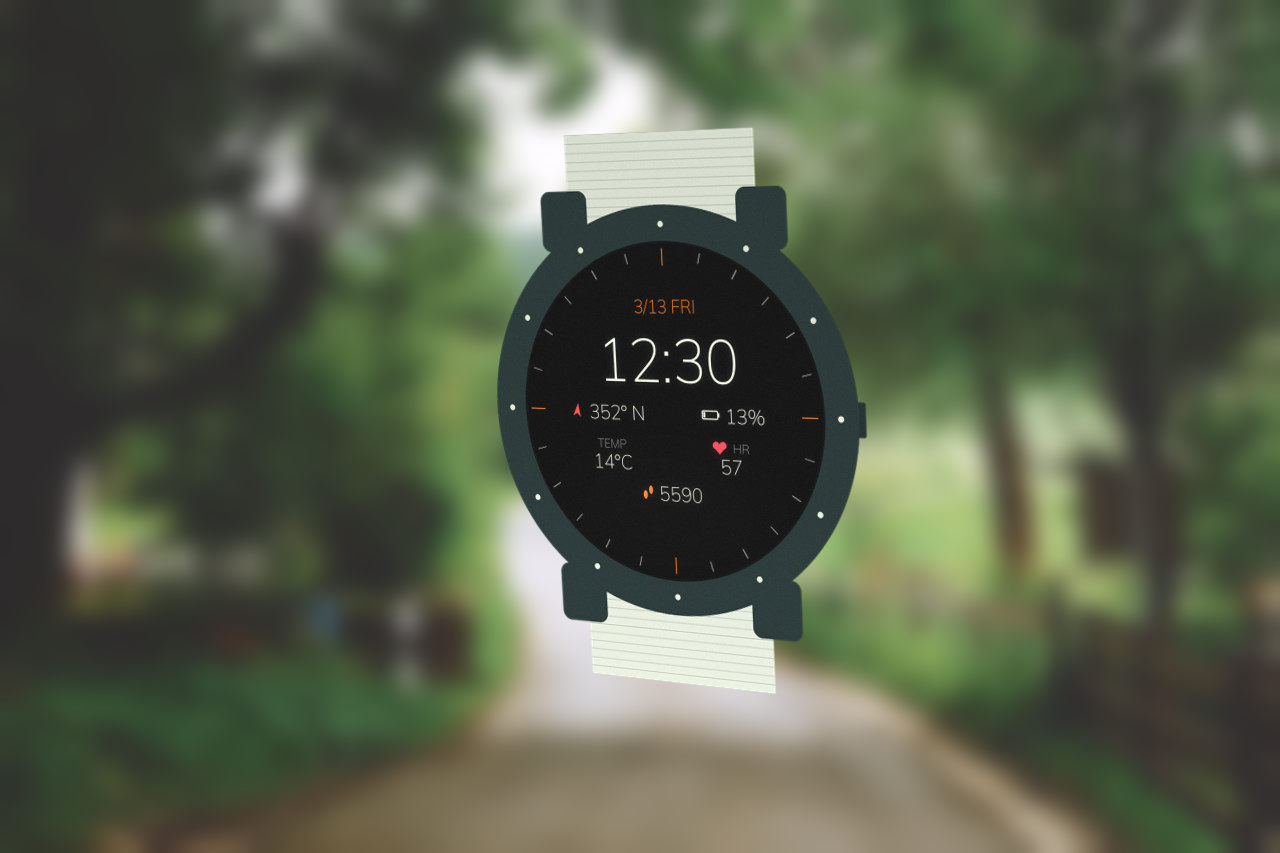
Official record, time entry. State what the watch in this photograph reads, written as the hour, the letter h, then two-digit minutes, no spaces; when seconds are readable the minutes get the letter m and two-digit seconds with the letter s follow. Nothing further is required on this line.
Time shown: 12h30
